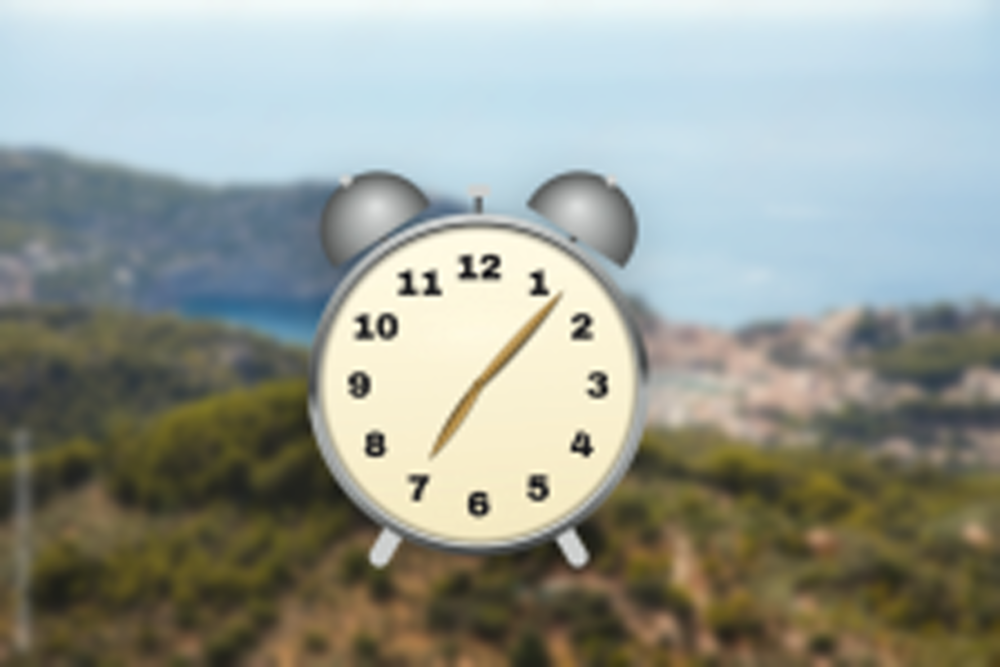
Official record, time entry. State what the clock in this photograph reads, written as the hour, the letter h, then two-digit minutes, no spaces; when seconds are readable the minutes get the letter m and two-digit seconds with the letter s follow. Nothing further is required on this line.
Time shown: 7h07
